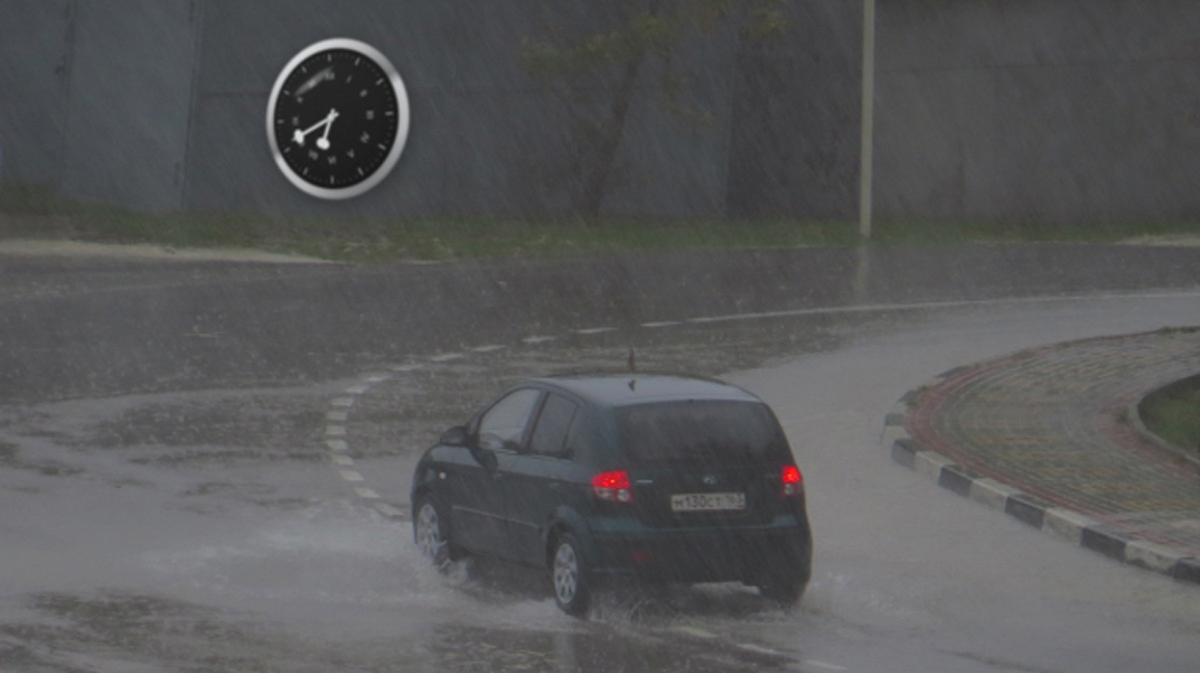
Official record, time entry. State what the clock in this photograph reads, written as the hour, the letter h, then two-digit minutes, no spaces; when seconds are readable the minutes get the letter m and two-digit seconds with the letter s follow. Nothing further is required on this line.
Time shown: 6h41
